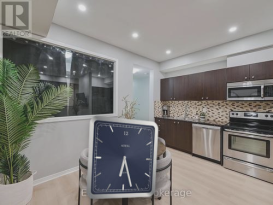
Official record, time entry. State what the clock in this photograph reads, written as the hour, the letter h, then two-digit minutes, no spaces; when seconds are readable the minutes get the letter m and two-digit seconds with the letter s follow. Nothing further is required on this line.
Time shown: 6h27
